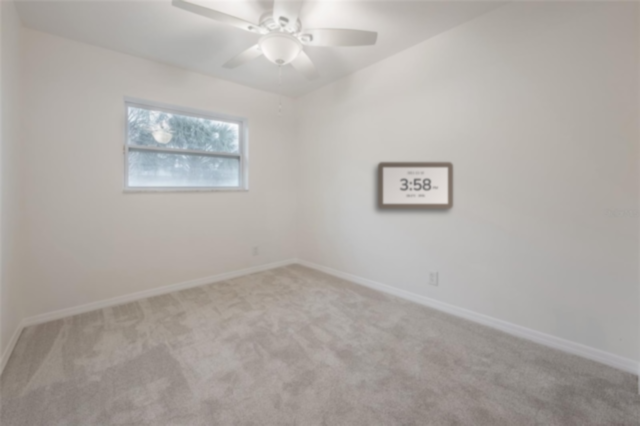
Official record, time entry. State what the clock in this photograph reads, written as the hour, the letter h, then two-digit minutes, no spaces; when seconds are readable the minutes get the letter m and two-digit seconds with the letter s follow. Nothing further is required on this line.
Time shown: 3h58
